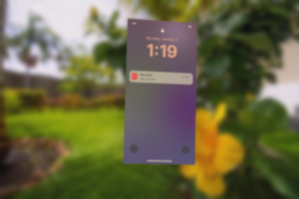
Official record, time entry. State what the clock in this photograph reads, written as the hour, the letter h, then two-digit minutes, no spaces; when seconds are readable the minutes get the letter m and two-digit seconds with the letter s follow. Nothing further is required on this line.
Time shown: 1h19
